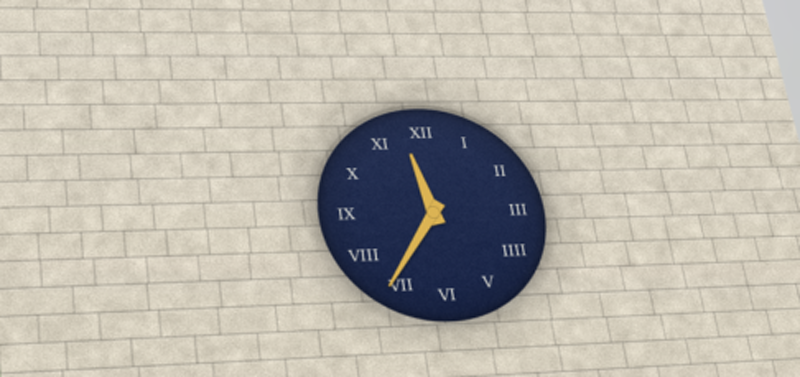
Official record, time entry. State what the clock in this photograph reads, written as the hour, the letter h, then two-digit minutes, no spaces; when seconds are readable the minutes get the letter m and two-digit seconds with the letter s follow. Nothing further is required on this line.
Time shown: 11h36
